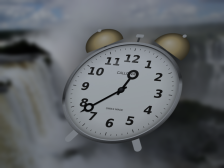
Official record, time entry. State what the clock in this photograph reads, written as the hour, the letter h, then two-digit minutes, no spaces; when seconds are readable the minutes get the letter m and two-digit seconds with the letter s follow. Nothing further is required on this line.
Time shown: 12h38
